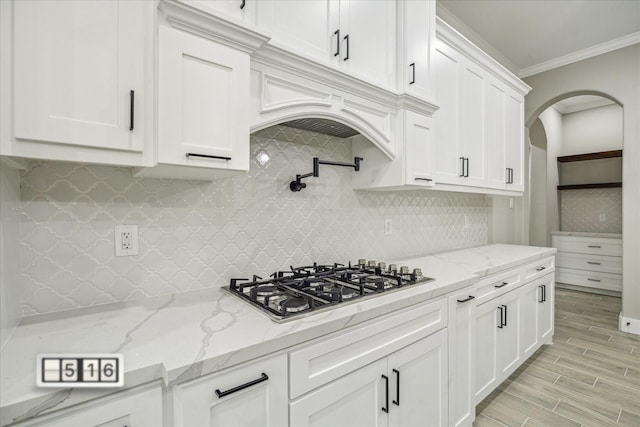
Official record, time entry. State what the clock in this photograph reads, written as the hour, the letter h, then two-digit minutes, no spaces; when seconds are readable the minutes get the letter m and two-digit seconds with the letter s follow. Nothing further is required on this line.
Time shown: 5h16
